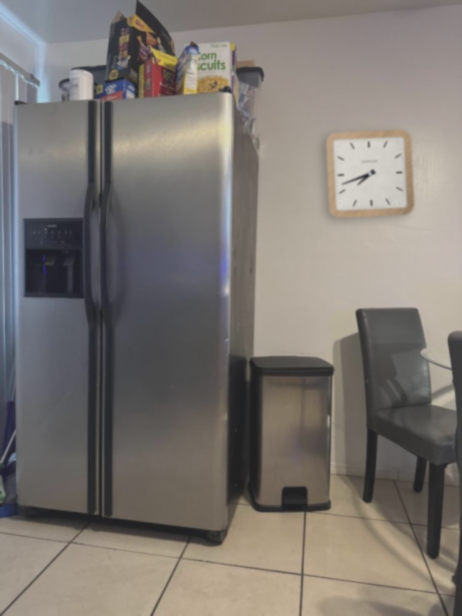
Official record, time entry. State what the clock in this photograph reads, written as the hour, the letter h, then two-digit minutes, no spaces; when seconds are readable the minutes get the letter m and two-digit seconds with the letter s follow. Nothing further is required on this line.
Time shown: 7h42
